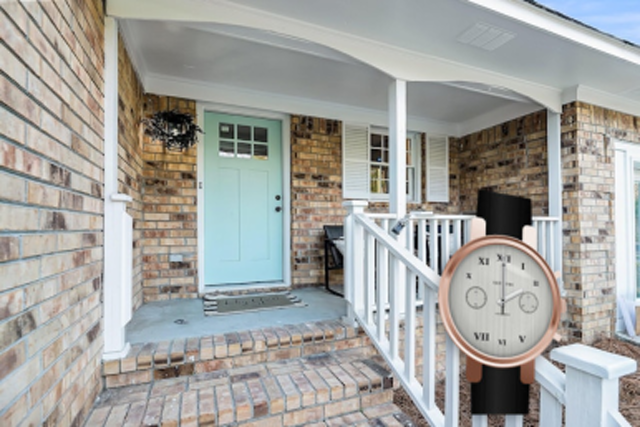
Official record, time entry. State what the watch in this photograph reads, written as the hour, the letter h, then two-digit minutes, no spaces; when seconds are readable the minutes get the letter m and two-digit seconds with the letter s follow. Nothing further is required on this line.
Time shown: 2h00
